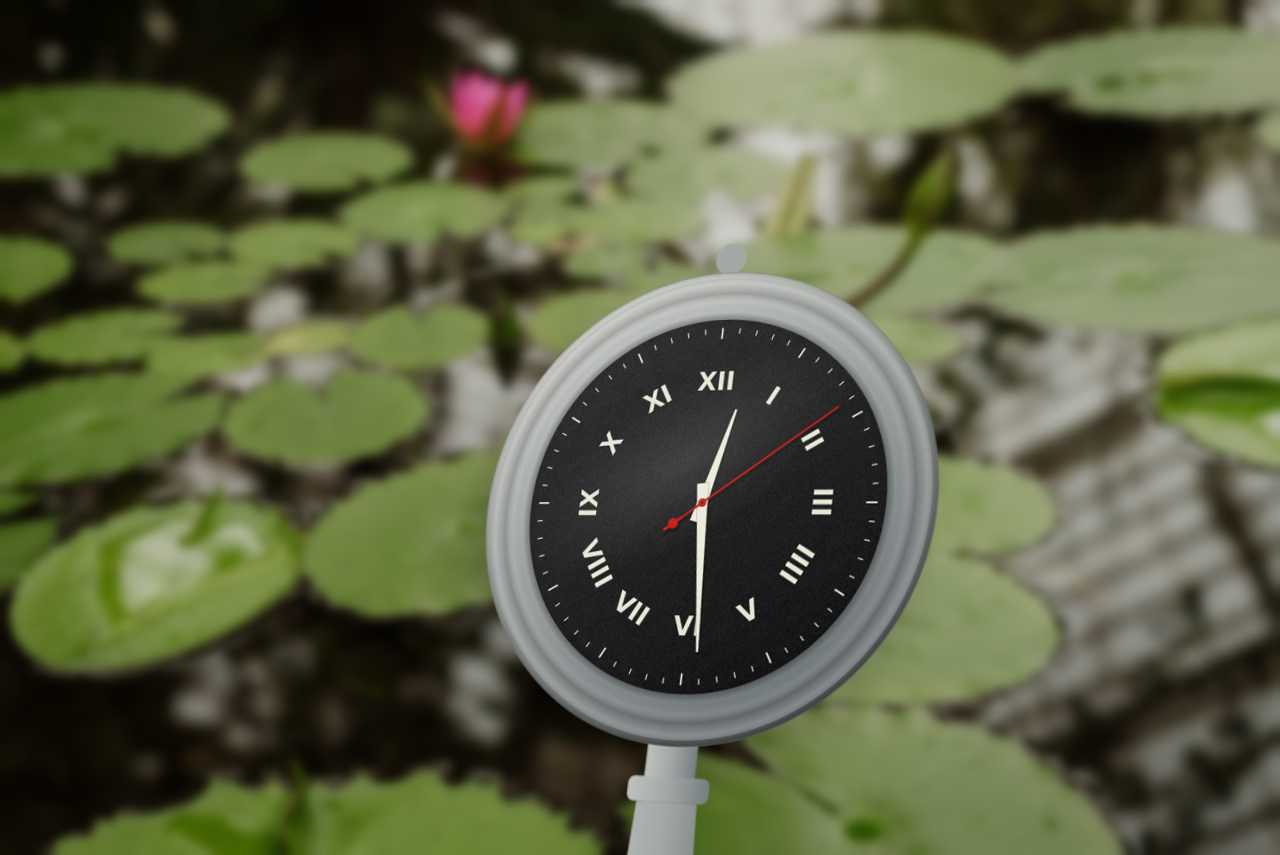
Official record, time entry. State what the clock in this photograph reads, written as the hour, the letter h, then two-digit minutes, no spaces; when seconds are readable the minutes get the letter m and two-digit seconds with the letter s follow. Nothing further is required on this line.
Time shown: 12h29m09s
